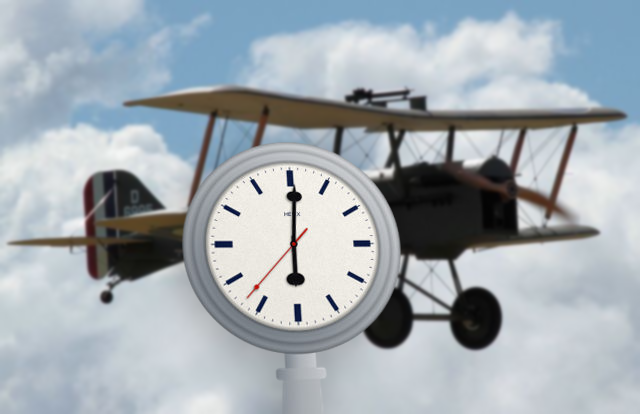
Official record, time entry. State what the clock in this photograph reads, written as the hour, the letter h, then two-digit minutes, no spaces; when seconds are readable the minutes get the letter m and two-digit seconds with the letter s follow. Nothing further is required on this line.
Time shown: 6h00m37s
